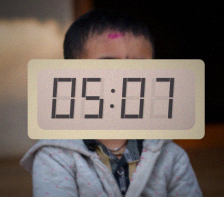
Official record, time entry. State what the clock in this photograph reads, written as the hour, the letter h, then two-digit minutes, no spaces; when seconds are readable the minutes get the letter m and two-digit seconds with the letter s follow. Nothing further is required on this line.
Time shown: 5h07
